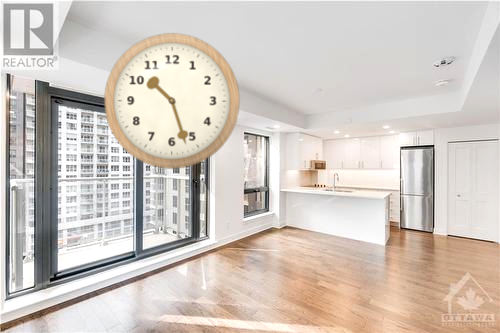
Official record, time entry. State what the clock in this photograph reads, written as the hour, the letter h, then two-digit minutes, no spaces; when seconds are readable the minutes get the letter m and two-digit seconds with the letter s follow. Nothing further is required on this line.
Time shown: 10h27
